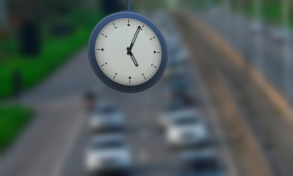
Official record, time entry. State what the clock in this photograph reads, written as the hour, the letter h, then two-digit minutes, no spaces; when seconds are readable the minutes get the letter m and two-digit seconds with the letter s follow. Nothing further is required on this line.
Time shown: 5h04
